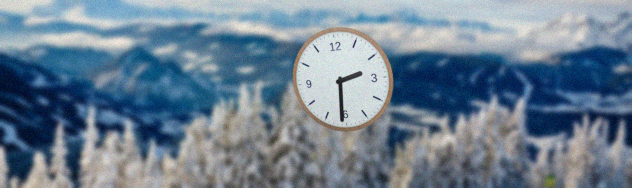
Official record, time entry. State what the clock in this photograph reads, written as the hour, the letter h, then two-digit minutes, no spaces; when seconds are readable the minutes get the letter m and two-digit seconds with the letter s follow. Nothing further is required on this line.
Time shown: 2h31
